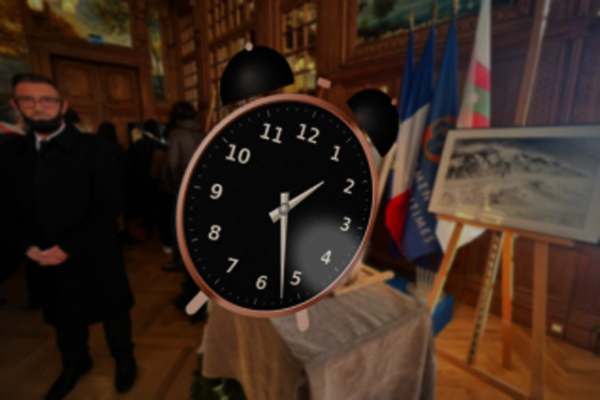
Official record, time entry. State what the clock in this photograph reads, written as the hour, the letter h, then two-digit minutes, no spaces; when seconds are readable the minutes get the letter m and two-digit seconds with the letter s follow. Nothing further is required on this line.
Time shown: 1h27
